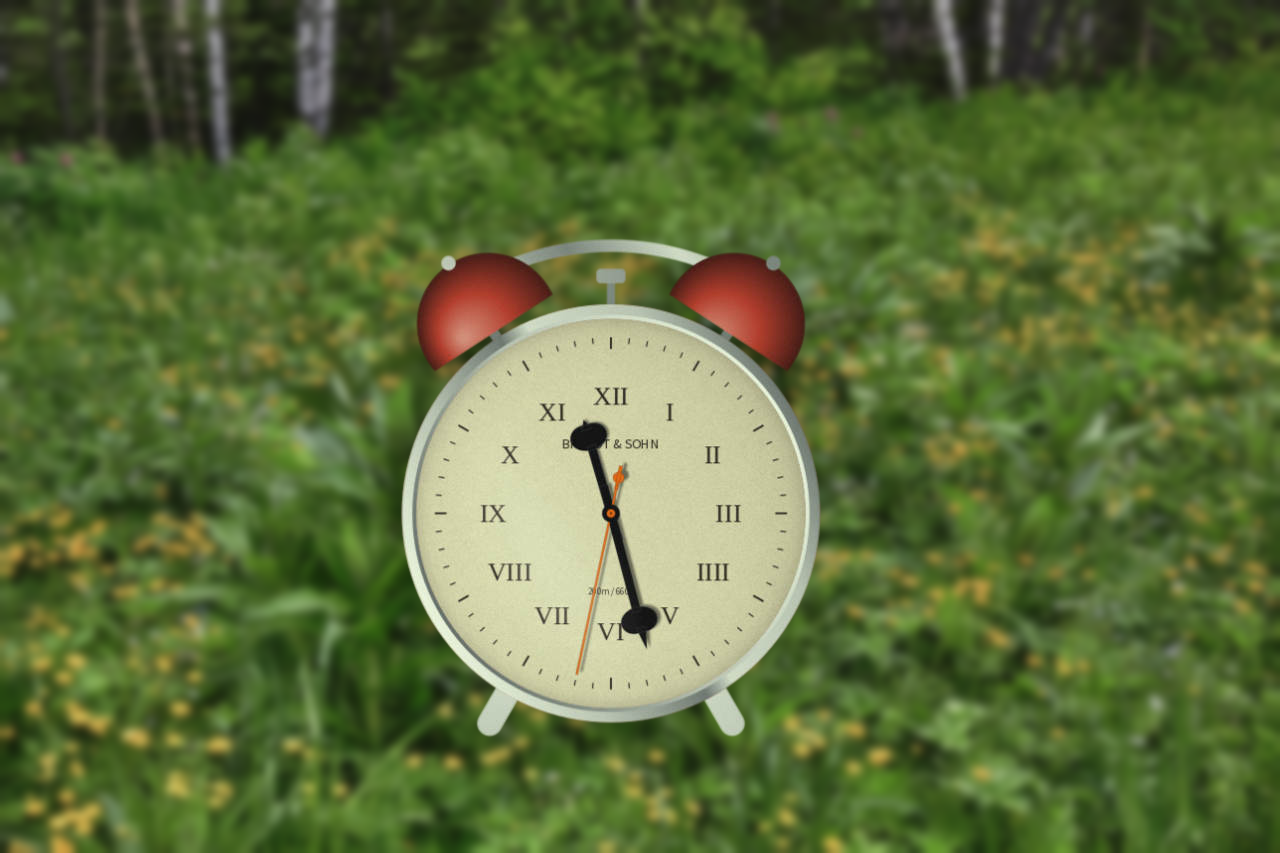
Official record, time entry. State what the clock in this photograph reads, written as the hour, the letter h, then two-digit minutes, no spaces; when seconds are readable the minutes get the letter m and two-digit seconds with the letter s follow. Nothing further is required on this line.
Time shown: 11h27m32s
